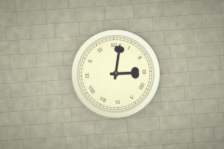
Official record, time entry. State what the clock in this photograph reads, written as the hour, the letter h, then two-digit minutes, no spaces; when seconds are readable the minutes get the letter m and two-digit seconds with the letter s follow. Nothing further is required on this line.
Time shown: 3h02
